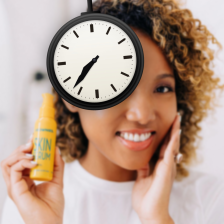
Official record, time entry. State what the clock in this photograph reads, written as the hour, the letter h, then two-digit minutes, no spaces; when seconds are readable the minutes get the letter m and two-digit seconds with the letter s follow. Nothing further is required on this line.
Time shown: 7h37
